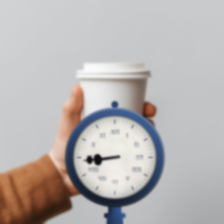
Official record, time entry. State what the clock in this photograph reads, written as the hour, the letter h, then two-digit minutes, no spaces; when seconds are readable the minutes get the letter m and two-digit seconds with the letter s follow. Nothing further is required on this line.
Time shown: 8h44
